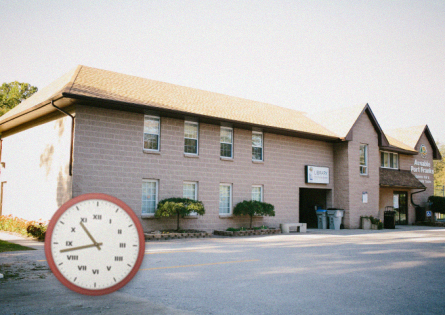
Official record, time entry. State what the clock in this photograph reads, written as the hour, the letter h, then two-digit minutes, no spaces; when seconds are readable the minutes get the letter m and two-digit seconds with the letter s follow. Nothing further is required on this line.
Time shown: 10h43
